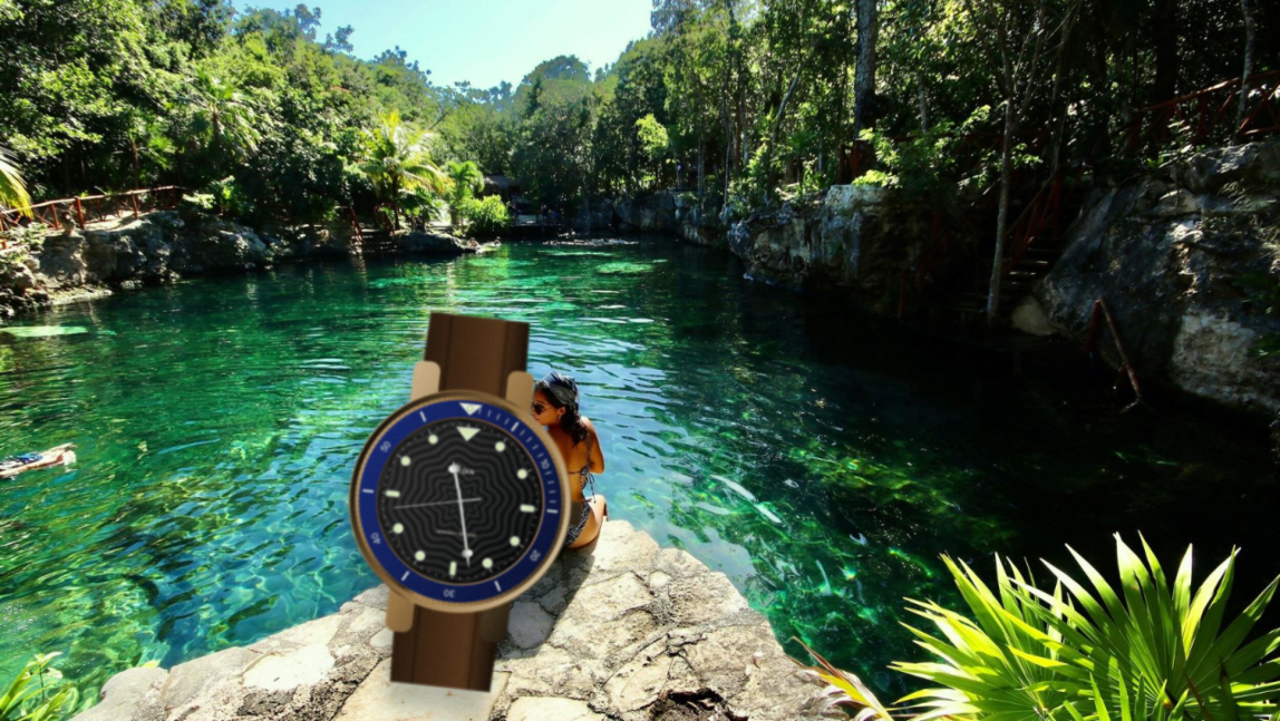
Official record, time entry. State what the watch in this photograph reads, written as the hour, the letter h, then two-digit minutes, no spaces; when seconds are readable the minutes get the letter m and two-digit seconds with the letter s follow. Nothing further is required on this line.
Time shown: 11h27m43s
